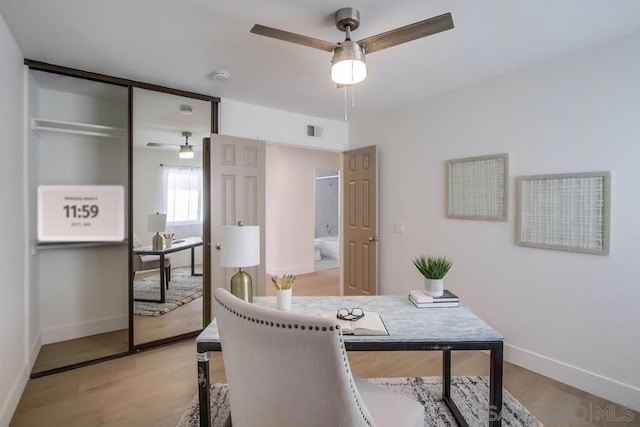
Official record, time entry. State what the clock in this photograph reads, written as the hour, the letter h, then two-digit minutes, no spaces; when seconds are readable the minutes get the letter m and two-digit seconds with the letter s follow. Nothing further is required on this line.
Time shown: 11h59
